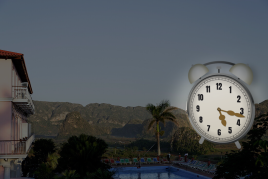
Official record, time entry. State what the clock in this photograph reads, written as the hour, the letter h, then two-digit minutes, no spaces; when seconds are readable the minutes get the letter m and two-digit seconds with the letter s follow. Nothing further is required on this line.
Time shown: 5h17
